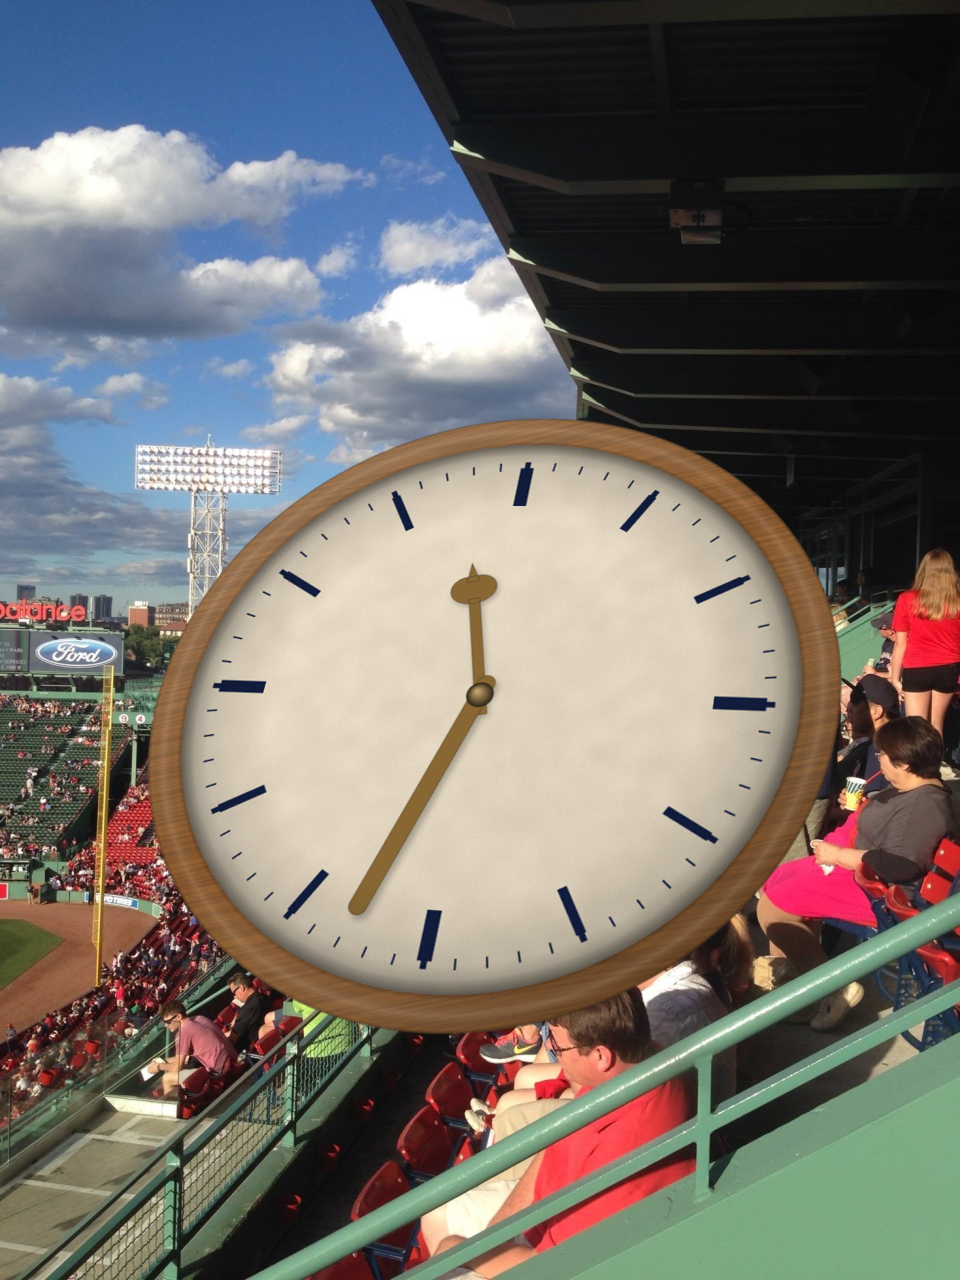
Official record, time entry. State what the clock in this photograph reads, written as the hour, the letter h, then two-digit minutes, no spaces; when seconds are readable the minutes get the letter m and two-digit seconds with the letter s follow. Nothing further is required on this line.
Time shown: 11h33
